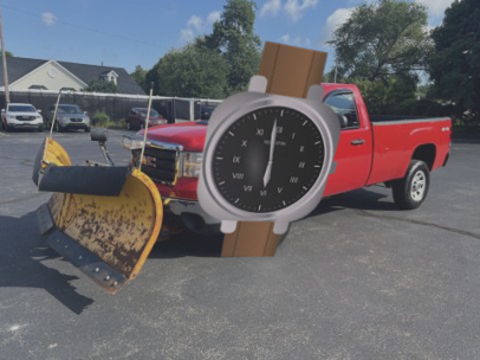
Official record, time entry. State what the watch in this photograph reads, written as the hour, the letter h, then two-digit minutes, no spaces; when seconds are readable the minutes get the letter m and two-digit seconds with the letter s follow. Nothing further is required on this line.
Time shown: 5h59
